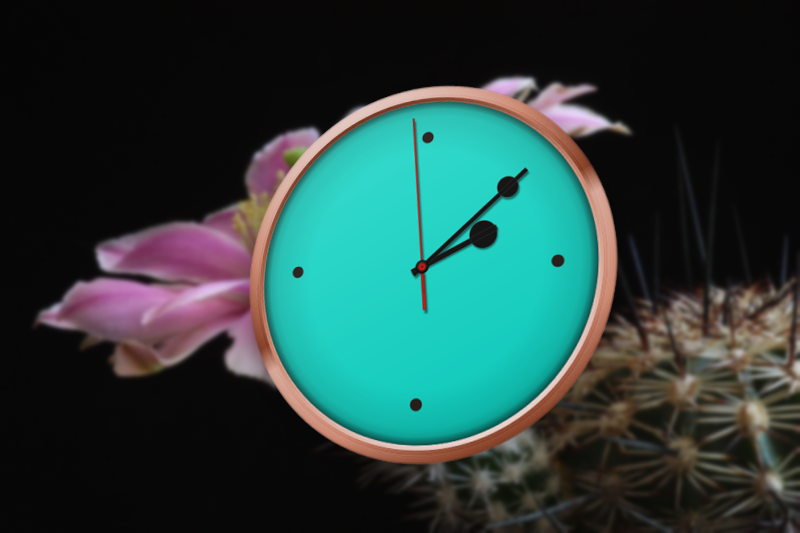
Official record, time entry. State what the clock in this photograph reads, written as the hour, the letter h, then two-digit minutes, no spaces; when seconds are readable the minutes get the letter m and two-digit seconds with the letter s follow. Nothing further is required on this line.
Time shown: 2h07m59s
